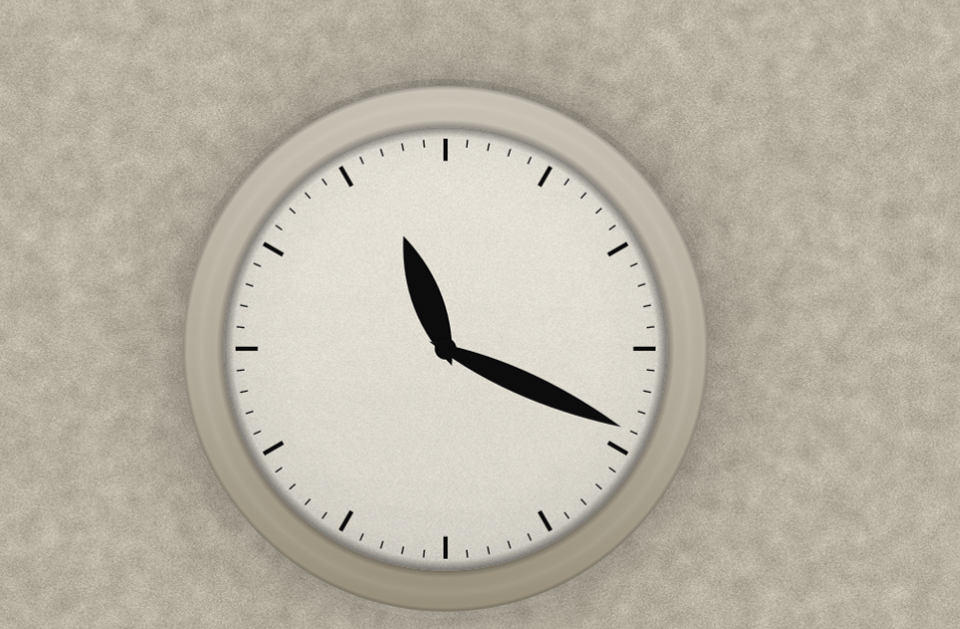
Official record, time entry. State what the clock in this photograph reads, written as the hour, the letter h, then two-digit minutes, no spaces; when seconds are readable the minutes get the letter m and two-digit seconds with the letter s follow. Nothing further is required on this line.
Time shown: 11h19
